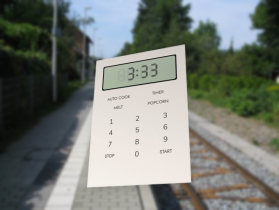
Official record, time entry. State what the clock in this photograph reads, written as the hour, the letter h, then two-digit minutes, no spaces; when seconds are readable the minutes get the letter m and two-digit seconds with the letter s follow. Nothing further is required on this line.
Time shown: 3h33
